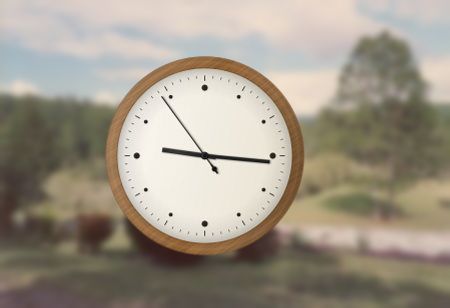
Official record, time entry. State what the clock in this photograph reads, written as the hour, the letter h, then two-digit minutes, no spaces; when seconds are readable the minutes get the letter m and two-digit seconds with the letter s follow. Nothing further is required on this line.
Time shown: 9h15m54s
